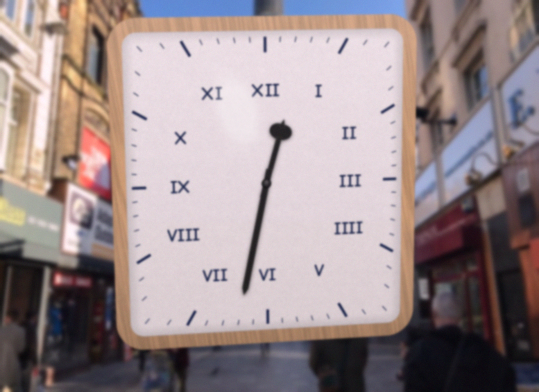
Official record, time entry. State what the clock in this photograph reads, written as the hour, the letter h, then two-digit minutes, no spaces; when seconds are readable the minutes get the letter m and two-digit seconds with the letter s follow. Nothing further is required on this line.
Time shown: 12h32
